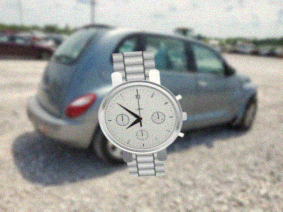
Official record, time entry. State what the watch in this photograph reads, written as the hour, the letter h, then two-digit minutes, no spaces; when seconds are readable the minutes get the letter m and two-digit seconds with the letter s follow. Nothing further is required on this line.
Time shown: 7h52
